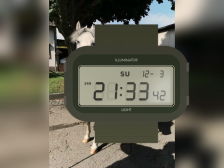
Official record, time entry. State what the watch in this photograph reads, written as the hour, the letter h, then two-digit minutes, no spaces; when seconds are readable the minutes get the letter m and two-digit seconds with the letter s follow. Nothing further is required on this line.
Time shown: 21h33m42s
